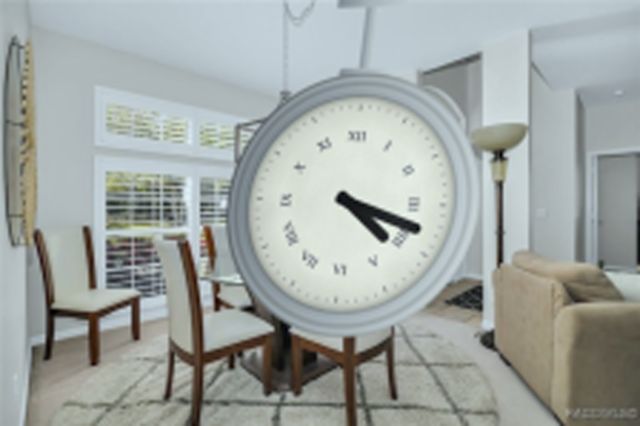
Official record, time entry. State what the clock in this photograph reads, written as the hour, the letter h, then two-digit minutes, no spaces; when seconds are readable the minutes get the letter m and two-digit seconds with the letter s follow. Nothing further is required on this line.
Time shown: 4h18
